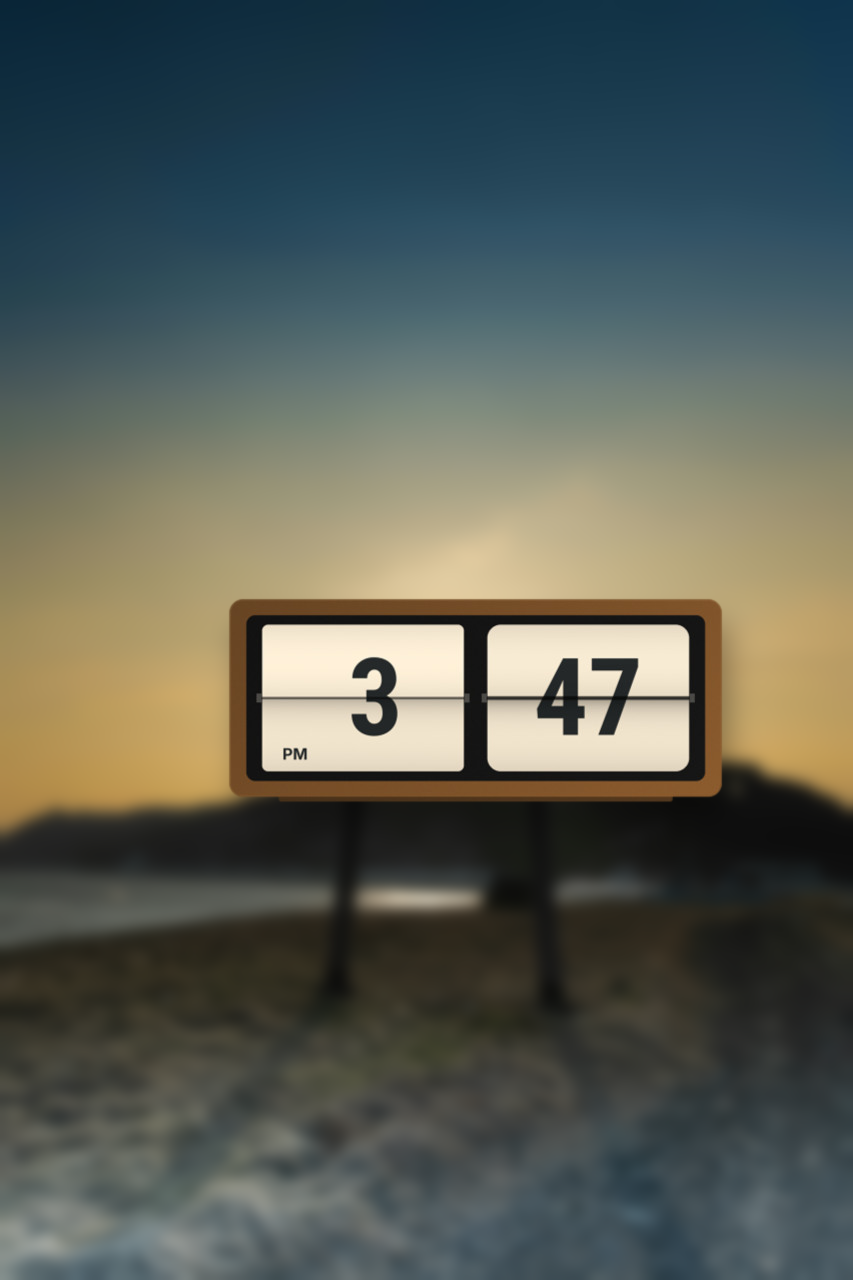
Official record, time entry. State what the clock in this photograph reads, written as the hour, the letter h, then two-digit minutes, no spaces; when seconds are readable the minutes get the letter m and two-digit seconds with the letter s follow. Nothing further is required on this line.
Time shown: 3h47
